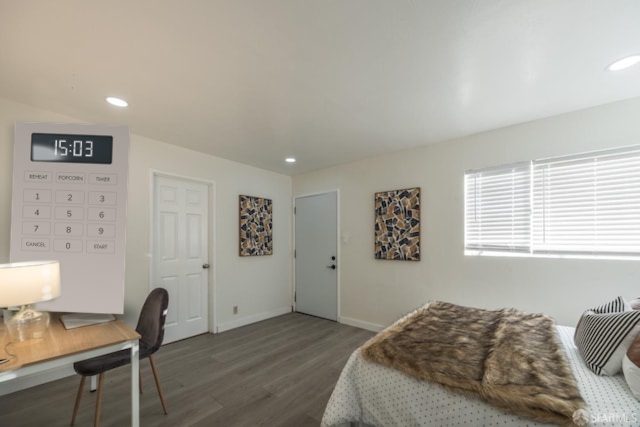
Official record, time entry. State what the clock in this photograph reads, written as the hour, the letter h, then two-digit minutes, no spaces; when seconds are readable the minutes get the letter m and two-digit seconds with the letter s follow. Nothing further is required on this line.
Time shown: 15h03
